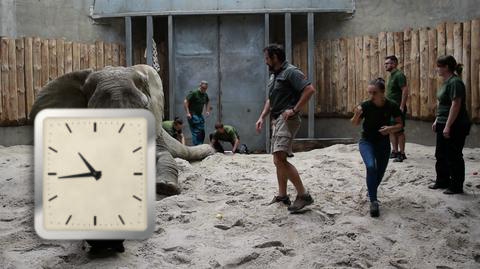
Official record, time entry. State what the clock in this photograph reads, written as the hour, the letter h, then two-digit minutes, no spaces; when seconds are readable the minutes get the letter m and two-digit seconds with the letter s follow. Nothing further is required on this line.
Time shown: 10h44
